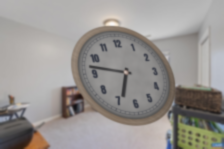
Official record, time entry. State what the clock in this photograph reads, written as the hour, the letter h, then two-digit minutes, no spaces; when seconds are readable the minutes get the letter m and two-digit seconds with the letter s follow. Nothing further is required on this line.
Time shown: 6h47
